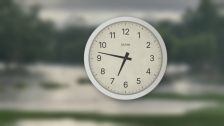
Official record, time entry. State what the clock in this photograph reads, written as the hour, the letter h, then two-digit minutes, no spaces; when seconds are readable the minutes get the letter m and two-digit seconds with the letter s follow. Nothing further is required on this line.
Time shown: 6h47
